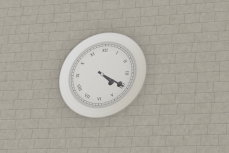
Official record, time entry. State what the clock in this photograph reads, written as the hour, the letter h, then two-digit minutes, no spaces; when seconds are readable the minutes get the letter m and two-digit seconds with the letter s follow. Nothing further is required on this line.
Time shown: 4h20
